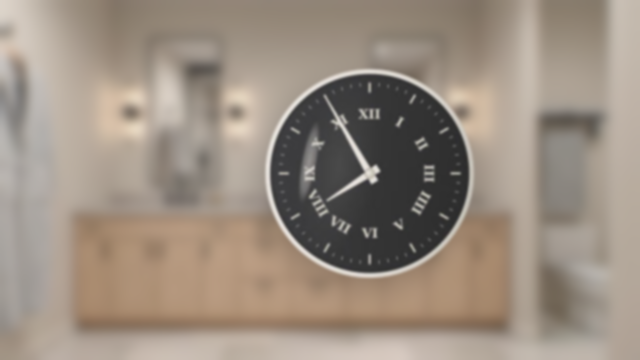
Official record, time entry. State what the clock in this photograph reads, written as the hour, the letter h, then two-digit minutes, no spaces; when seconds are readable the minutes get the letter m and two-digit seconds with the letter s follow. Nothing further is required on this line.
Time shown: 7h55
